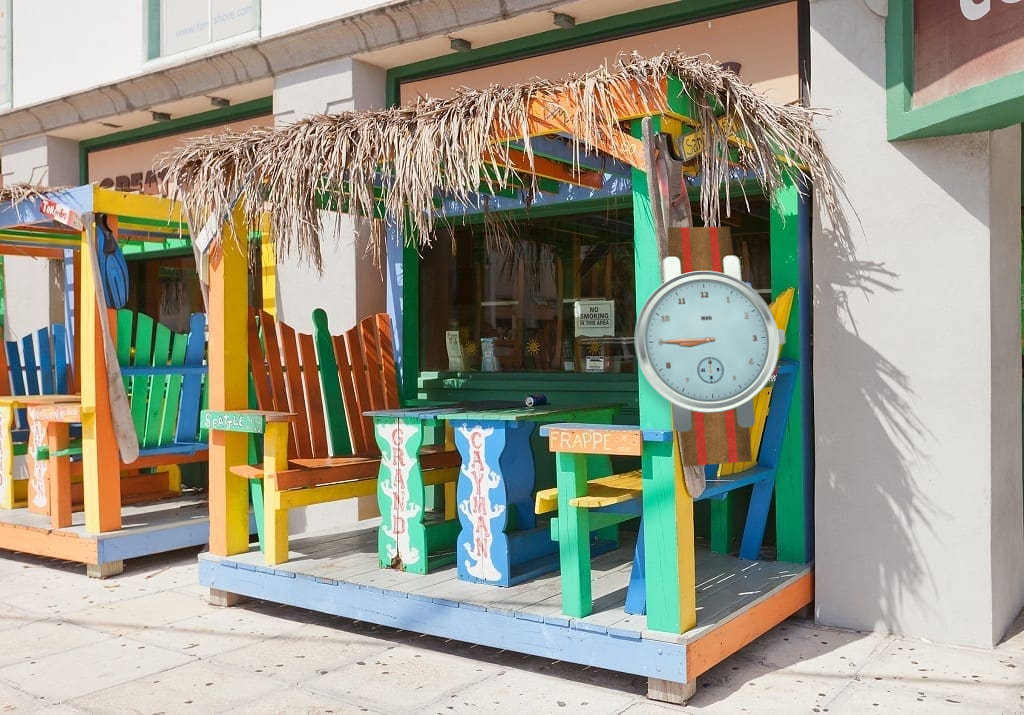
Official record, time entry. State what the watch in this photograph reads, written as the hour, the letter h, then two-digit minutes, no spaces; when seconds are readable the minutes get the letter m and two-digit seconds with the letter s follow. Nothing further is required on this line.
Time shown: 8h45
